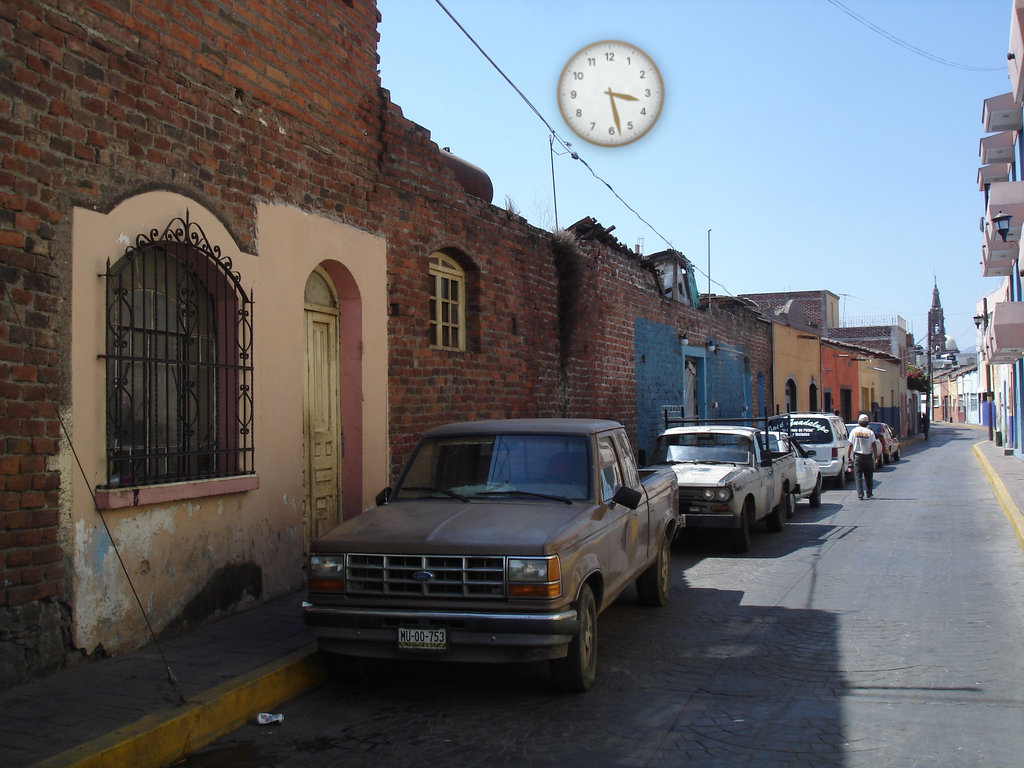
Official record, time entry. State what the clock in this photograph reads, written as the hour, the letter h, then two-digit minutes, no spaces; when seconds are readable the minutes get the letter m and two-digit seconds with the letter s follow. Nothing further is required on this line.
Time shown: 3h28
